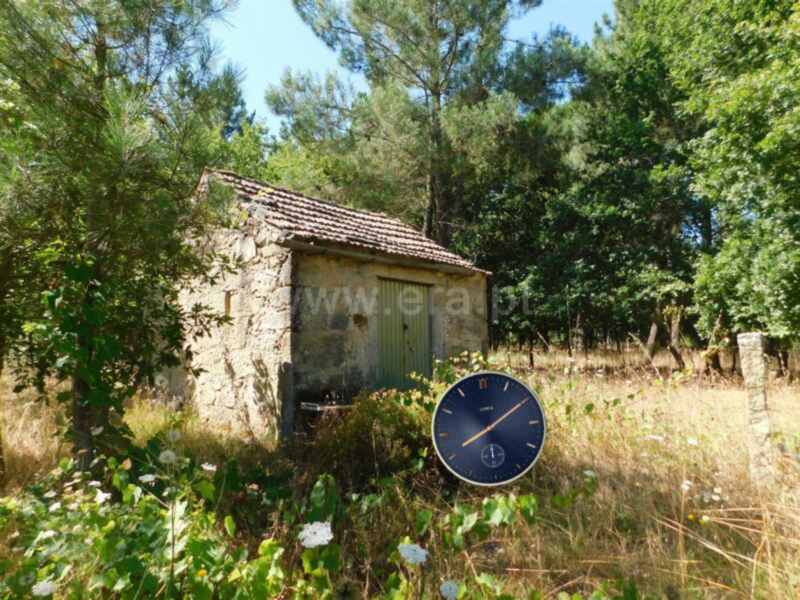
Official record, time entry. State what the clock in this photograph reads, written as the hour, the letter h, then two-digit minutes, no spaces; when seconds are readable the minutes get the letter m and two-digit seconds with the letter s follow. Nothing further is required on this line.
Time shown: 8h10
